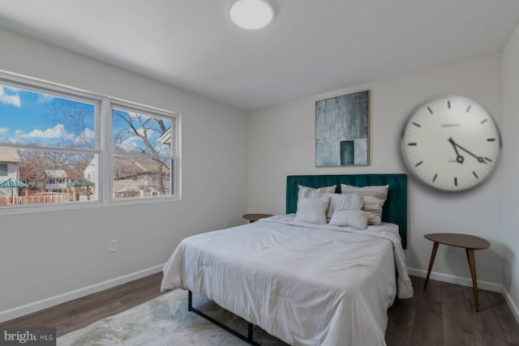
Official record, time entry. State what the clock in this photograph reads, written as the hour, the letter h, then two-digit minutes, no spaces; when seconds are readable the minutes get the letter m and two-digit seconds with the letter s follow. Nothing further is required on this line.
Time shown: 5h21
